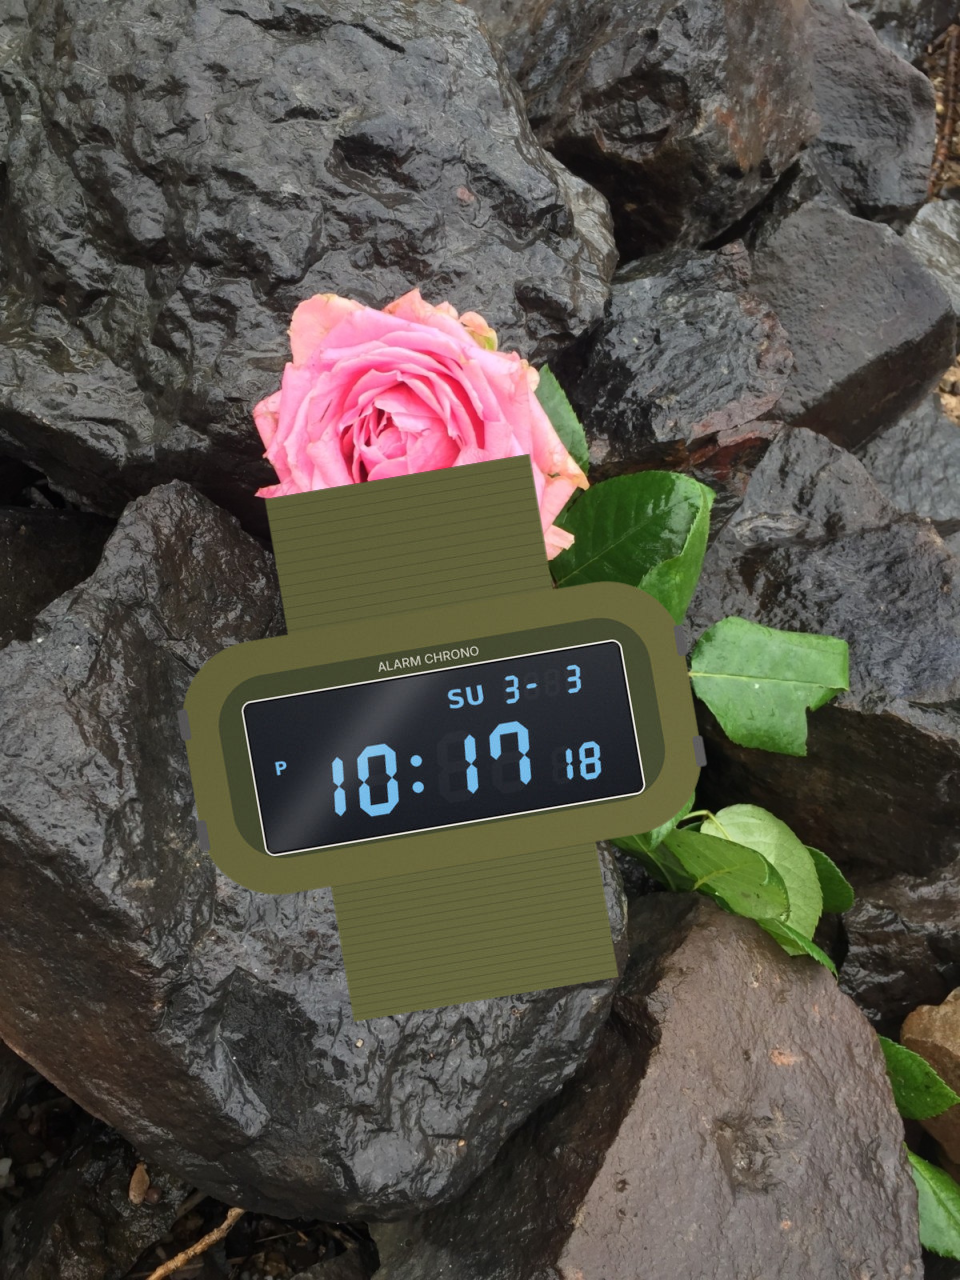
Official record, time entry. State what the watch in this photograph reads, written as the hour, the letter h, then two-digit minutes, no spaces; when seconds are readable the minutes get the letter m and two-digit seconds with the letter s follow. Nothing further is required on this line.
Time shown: 10h17m18s
